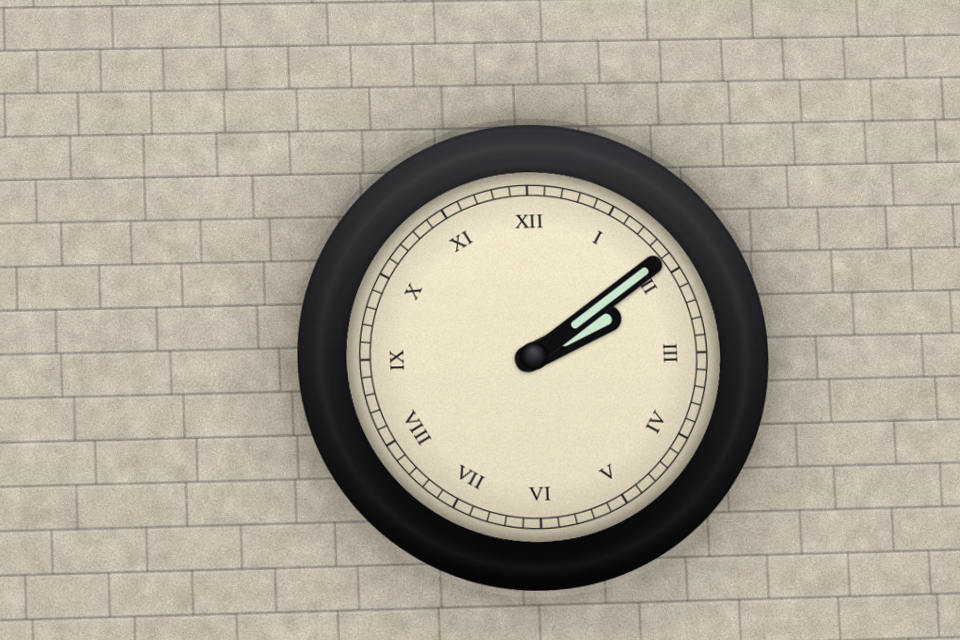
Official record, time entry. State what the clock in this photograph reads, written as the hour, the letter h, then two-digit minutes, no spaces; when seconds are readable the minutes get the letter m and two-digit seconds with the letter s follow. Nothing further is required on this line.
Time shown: 2h09
